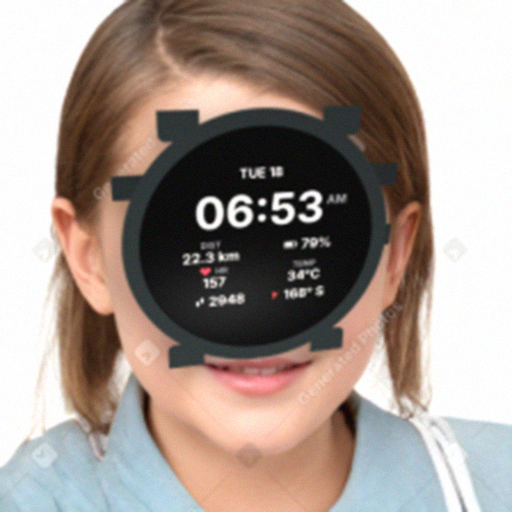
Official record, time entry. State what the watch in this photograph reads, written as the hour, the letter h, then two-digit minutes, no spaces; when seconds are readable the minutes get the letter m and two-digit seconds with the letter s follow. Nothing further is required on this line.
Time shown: 6h53
